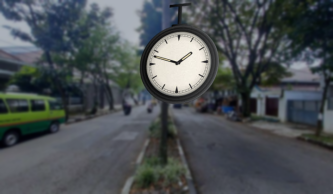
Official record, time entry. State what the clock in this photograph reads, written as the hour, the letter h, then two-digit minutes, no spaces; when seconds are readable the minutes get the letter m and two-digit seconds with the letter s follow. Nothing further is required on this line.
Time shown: 1h48
